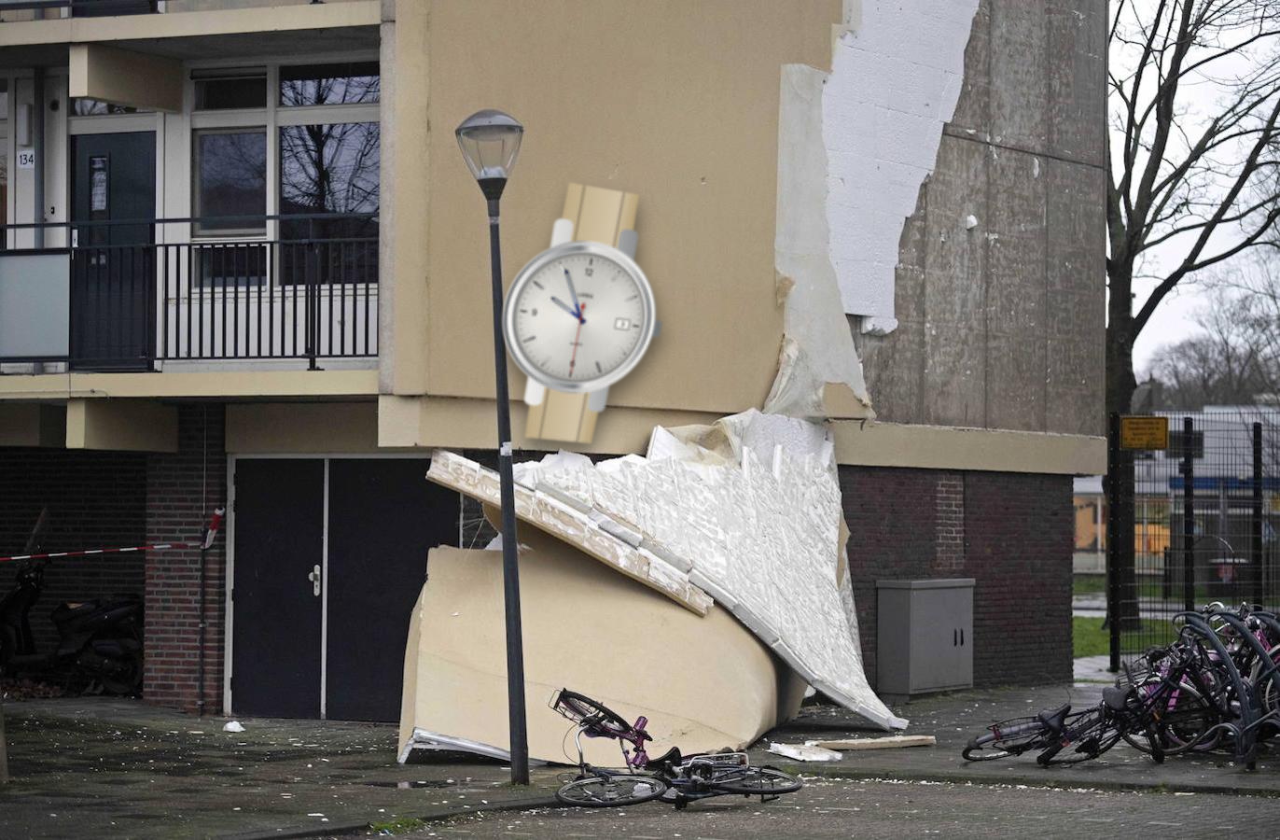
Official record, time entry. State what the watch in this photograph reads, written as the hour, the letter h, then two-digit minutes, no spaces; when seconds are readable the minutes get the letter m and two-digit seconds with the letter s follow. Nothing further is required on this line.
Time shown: 9h55m30s
